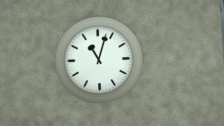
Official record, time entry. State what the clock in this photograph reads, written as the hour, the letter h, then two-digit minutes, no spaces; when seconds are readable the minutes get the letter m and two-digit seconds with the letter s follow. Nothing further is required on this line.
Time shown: 11h03
